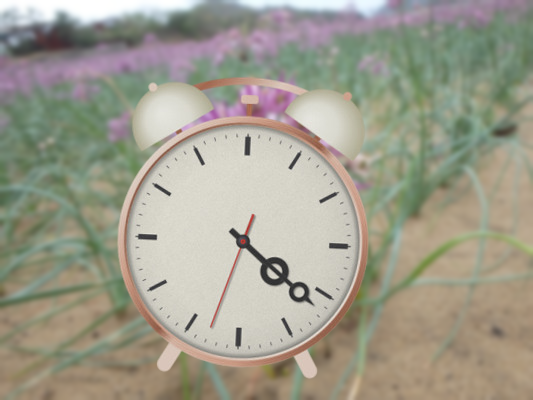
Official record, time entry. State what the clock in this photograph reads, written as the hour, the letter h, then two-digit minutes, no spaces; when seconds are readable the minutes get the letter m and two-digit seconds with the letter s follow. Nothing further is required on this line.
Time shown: 4h21m33s
